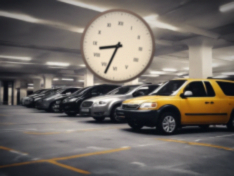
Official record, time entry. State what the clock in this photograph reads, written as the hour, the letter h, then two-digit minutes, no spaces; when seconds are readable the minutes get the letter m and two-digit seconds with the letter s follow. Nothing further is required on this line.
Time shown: 8h33
